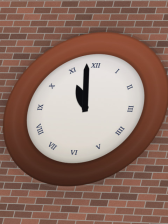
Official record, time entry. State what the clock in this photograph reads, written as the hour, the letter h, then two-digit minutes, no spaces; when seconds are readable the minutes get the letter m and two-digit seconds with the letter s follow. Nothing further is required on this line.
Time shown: 10h58
